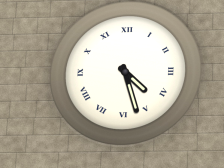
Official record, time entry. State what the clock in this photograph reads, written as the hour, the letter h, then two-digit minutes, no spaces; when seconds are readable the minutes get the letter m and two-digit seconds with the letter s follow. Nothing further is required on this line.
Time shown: 4h27
